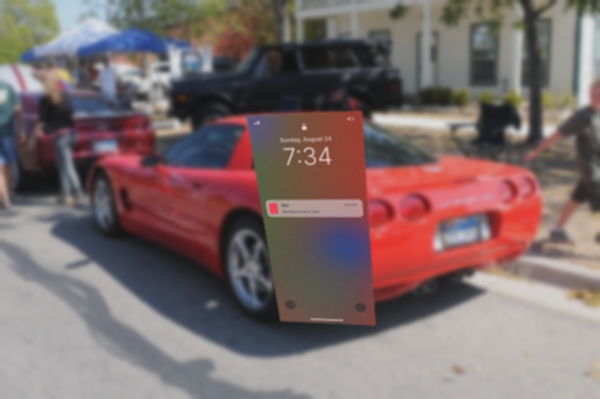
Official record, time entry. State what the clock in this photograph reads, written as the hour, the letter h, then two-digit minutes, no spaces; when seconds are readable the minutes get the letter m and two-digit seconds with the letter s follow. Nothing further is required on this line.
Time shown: 7h34
